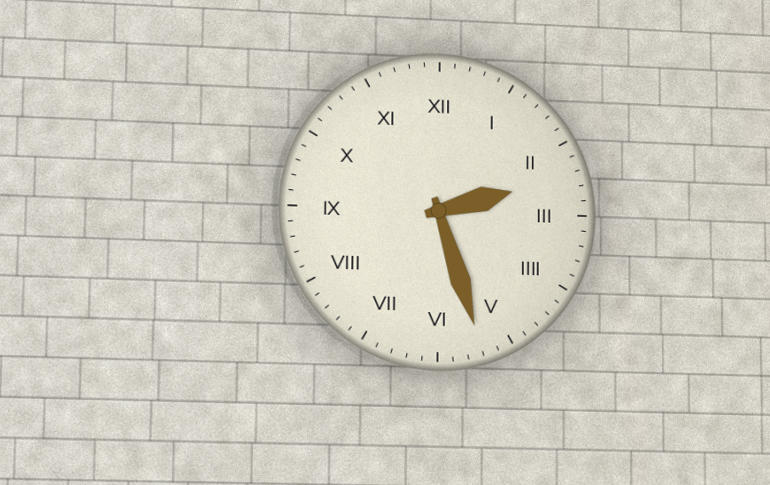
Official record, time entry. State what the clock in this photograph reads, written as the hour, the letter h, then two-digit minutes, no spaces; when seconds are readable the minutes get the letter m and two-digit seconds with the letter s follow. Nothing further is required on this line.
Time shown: 2h27
